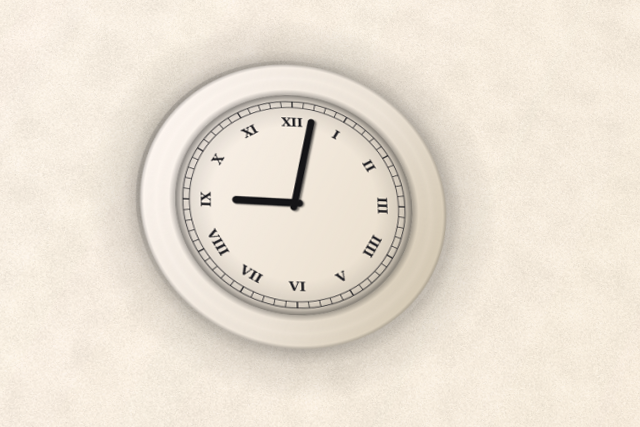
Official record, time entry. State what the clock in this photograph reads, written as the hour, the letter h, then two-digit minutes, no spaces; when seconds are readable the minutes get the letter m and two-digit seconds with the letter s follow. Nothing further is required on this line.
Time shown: 9h02
